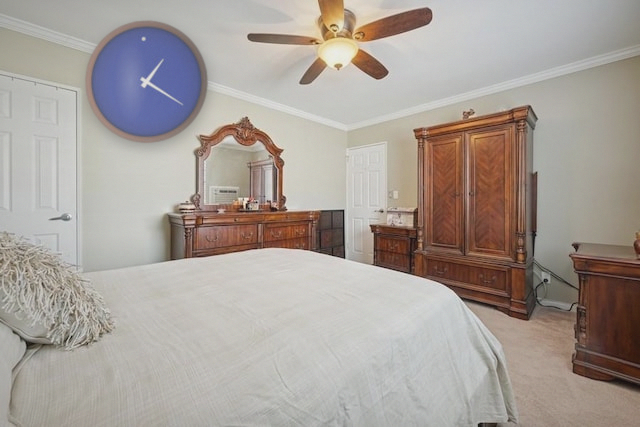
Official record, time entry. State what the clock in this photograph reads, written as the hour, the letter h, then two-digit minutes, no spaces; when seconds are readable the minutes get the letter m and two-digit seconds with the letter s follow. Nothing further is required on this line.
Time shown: 1h21
